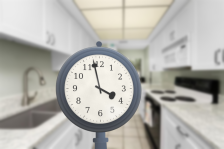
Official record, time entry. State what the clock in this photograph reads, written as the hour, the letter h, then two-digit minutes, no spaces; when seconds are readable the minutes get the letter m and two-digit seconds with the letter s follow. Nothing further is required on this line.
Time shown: 3h58
